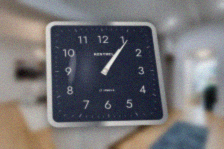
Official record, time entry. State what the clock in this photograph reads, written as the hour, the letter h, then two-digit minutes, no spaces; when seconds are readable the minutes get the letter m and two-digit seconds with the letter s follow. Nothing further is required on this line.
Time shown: 1h06
